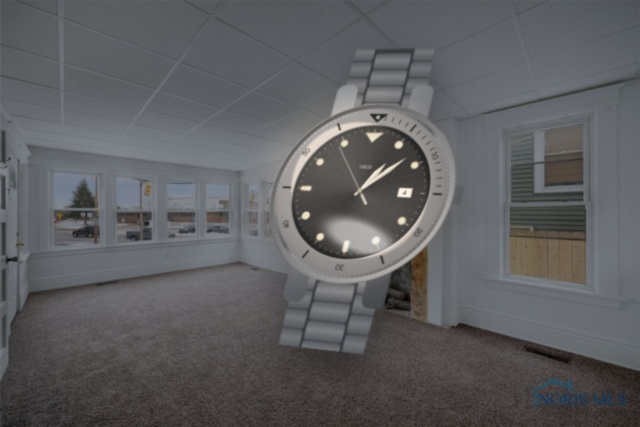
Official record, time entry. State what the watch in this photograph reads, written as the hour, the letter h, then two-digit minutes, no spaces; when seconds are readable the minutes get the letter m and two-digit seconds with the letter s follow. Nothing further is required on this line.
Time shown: 1h07m54s
